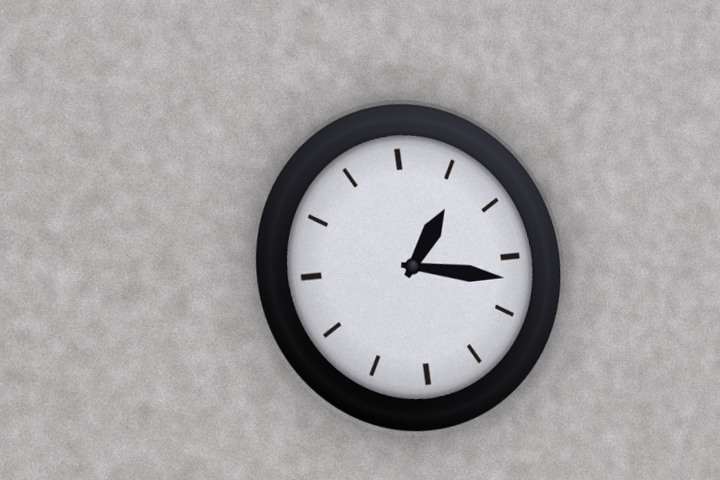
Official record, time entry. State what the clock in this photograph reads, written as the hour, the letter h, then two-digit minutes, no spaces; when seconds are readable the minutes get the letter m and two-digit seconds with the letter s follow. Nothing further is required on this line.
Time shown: 1h17
